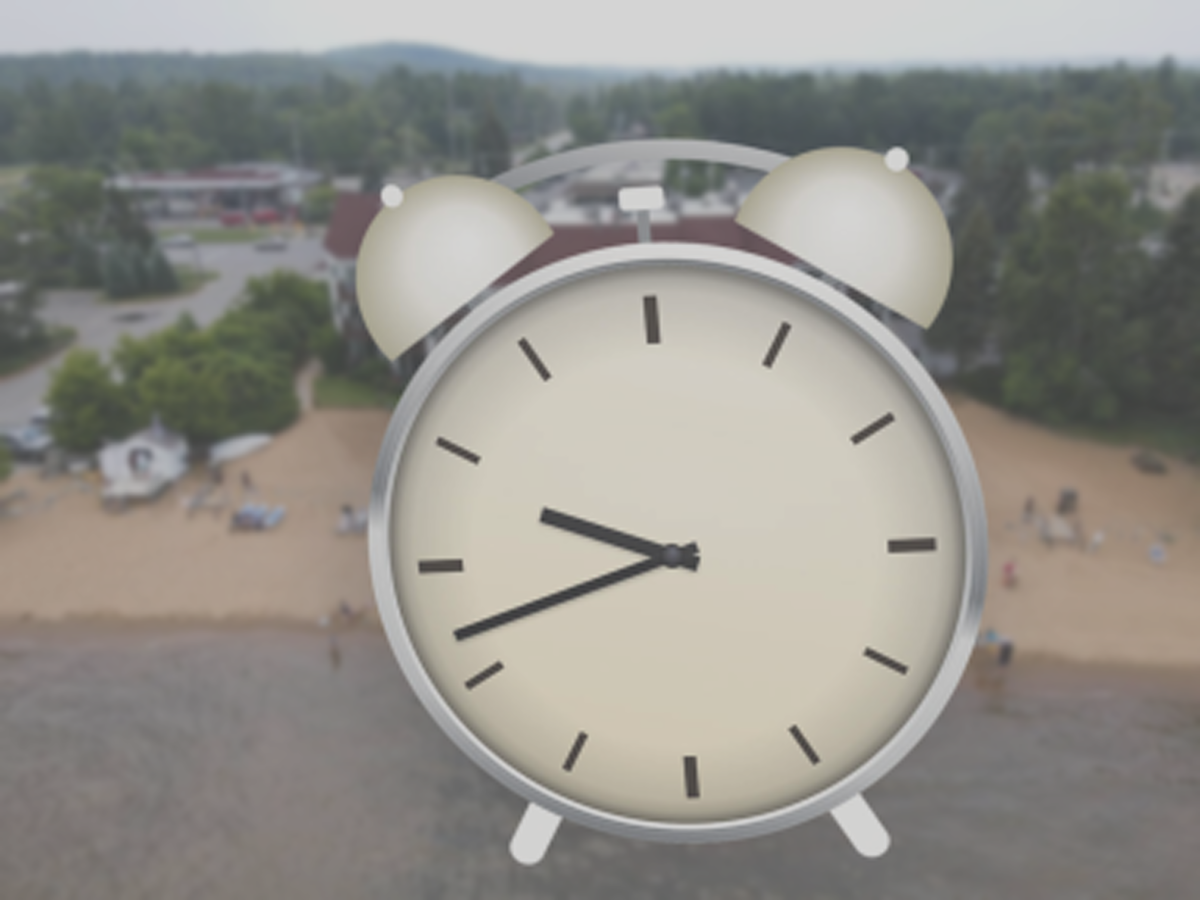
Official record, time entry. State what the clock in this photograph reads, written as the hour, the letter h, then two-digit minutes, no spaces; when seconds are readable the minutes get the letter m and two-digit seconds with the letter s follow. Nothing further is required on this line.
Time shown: 9h42
